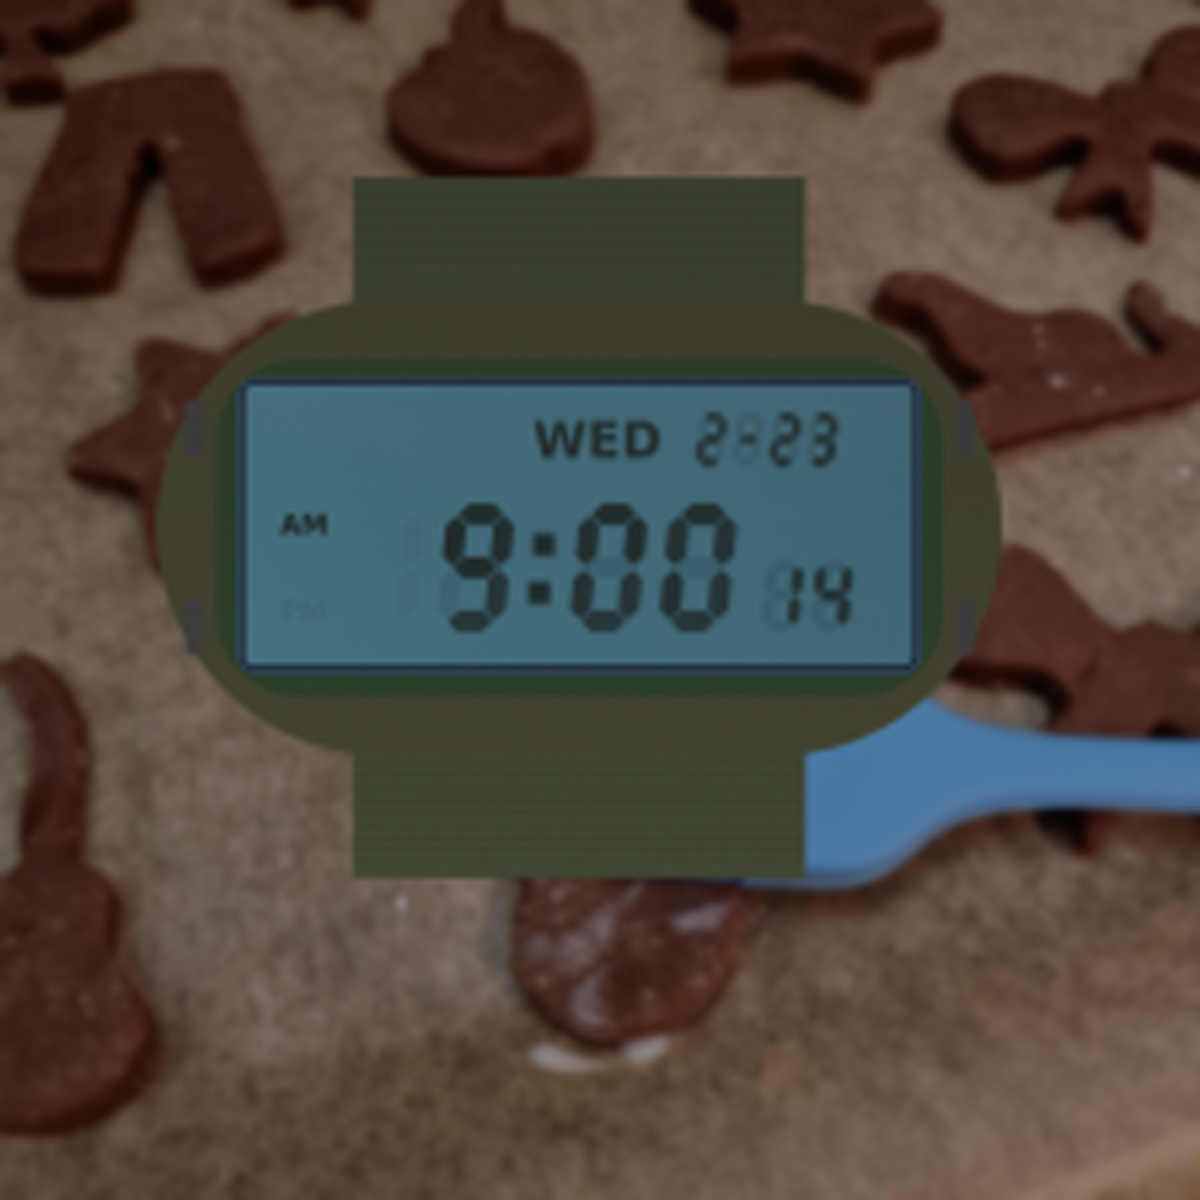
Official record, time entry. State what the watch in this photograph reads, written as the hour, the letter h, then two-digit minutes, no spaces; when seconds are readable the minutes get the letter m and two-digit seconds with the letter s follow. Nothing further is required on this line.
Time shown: 9h00m14s
